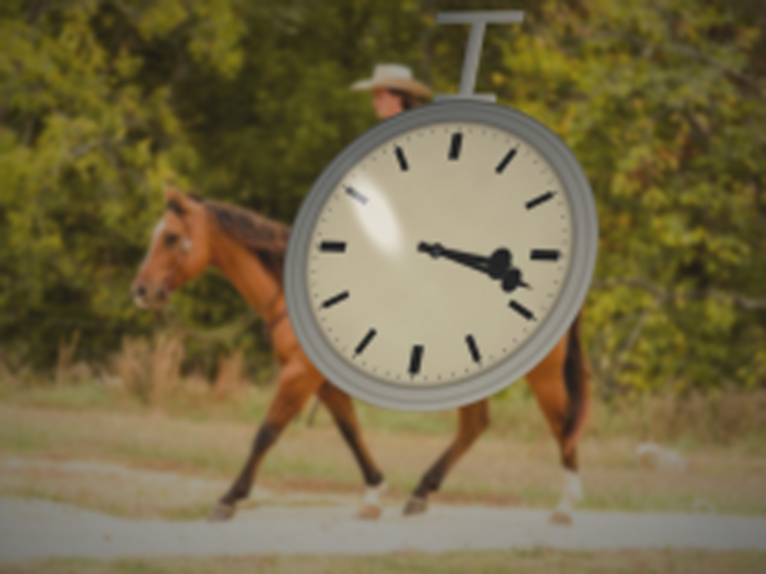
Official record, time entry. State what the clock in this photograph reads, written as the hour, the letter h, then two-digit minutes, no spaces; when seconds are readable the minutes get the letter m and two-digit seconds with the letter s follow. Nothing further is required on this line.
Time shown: 3h18
